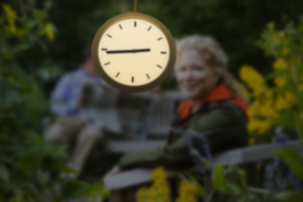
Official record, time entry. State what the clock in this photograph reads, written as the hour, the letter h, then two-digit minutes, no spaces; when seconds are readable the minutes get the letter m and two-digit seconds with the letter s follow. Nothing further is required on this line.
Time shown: 2h44
